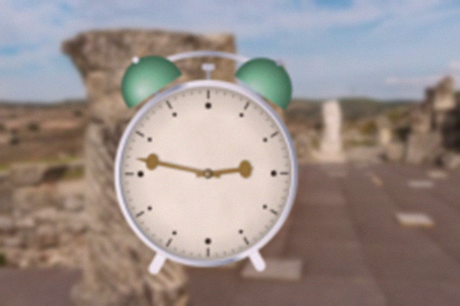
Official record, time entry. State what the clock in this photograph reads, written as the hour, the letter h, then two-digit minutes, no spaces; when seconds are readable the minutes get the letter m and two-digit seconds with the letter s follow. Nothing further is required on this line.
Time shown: 2h47
